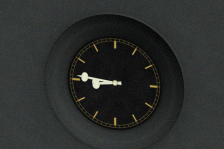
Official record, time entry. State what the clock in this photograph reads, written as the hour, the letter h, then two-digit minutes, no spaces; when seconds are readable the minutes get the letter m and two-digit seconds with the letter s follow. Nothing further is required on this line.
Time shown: 8h46
